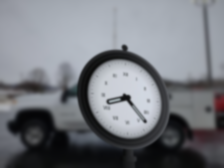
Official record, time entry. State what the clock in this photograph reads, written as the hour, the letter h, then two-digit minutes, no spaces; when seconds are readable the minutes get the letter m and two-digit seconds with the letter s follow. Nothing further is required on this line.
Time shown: 8h23
